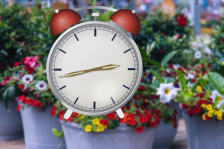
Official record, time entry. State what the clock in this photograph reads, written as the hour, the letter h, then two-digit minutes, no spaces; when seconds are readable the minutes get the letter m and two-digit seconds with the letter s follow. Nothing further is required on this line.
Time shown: 2h43
